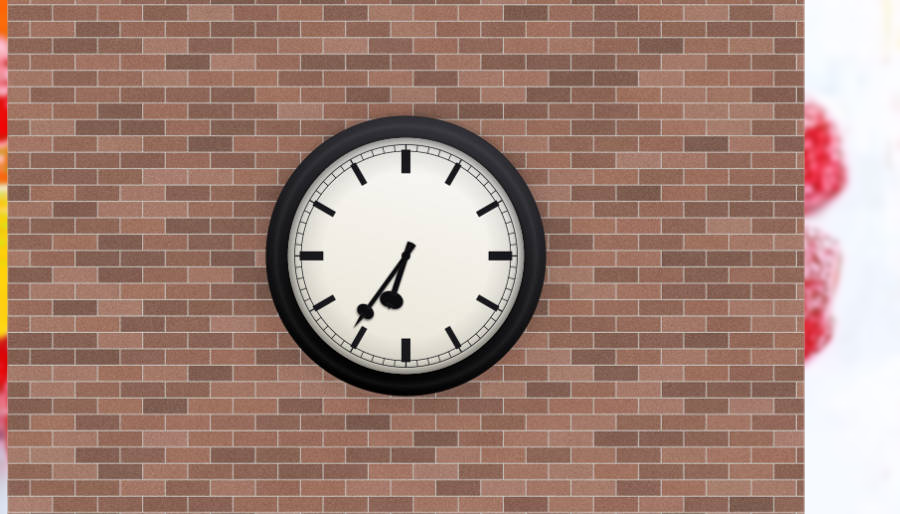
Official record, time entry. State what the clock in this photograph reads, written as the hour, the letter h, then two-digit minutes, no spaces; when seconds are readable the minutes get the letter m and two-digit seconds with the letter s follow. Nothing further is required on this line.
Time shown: 6h36
